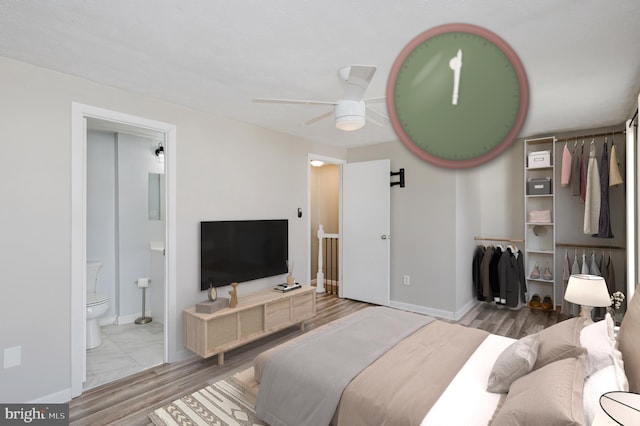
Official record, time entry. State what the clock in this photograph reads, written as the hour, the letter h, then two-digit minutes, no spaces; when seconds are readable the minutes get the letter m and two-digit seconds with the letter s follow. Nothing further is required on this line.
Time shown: 12h01
